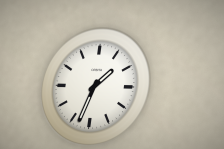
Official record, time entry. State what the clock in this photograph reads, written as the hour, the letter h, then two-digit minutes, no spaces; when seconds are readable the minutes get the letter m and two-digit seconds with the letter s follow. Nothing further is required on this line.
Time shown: 1h33
